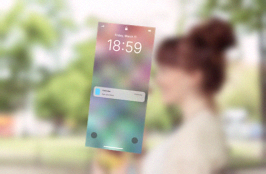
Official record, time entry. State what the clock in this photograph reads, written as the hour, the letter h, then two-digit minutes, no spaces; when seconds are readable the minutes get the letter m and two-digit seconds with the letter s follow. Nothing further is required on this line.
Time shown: 18h59
